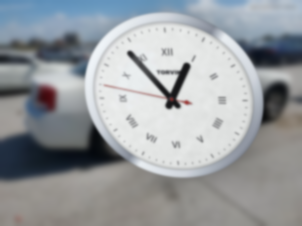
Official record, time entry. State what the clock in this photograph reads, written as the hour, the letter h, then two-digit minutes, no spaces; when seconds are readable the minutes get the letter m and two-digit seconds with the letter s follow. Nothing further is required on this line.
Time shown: 12h53m47s
